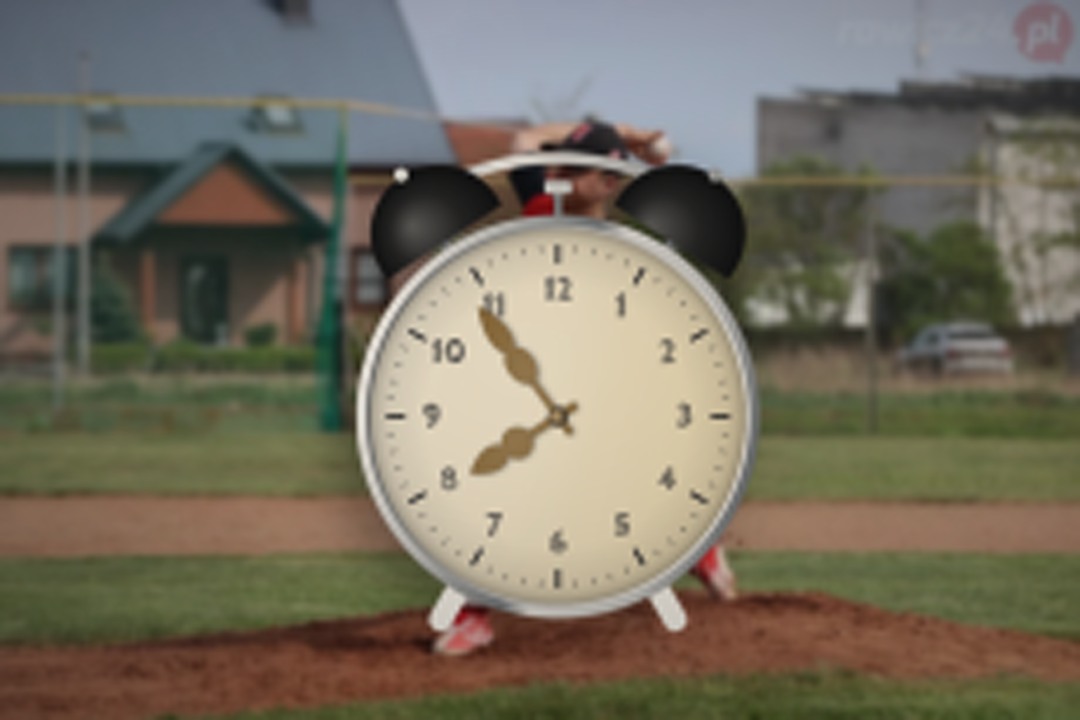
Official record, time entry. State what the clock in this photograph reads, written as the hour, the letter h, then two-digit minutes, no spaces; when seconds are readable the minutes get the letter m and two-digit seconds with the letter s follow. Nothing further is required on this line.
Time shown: 7h54
